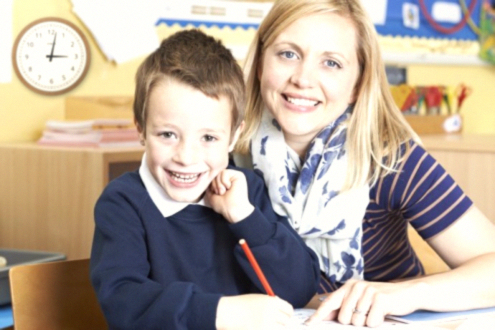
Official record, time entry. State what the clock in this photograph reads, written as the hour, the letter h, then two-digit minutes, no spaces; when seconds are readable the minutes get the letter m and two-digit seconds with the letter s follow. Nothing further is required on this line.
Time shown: 3h02
